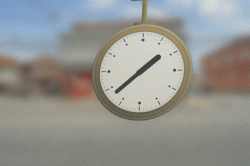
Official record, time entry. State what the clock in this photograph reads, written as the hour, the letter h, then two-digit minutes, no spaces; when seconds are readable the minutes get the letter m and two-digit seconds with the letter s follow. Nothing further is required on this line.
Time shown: 1h38
